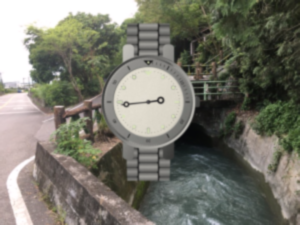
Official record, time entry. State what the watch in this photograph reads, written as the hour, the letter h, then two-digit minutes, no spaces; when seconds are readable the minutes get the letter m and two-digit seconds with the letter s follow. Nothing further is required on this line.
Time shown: 2h44
